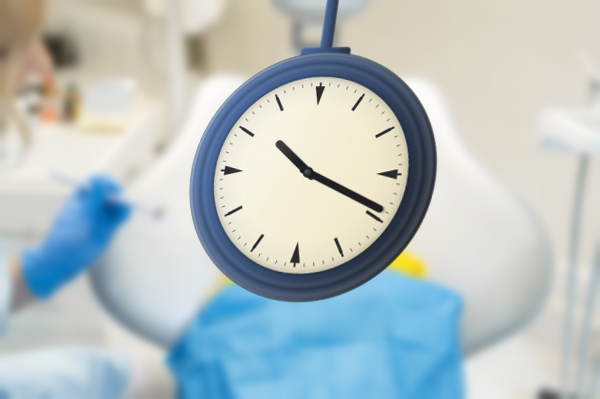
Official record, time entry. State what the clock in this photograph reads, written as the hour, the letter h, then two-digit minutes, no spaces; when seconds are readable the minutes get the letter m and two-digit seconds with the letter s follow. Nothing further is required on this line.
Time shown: 10h19
